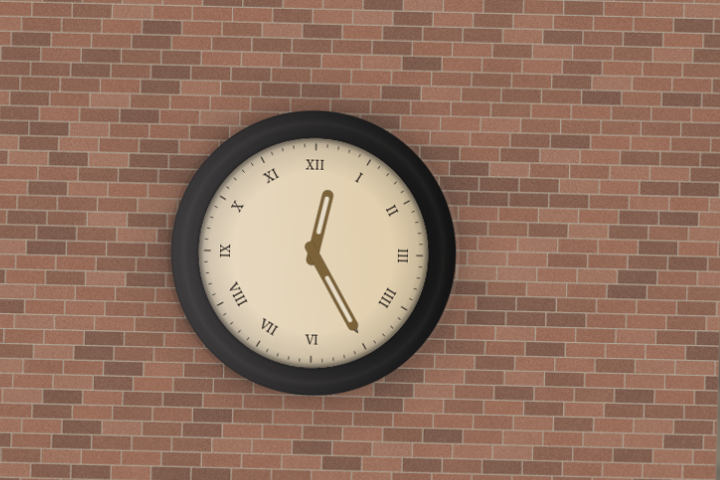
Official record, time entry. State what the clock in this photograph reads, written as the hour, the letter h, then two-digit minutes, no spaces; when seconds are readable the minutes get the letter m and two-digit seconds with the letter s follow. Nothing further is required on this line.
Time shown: 12h25
